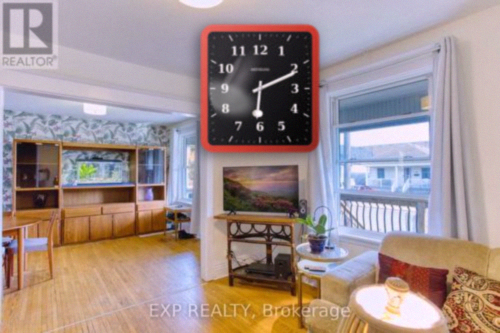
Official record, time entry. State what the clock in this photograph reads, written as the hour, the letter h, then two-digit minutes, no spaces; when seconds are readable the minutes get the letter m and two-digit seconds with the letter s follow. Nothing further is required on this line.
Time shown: 6h11
